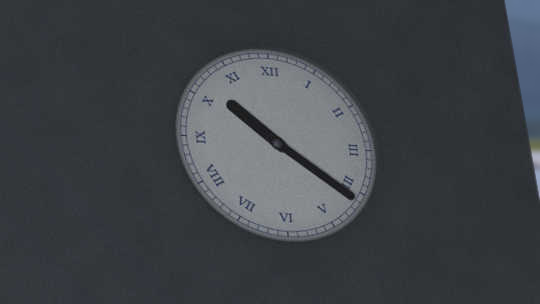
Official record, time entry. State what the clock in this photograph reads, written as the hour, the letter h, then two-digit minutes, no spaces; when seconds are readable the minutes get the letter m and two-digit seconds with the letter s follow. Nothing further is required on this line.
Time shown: 10h21
